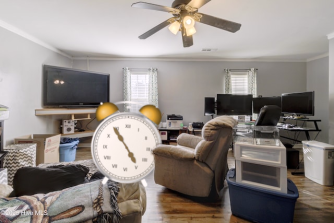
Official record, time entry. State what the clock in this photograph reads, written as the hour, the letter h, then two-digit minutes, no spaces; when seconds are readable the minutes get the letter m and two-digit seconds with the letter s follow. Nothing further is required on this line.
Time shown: 4h54
